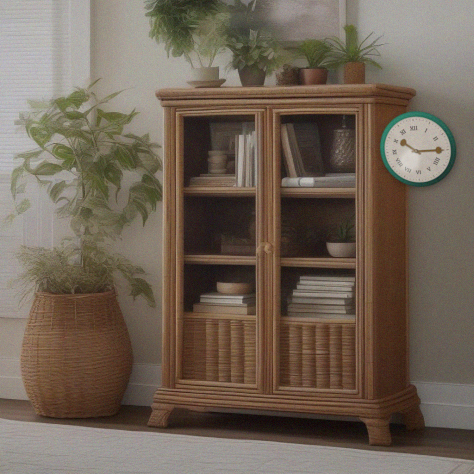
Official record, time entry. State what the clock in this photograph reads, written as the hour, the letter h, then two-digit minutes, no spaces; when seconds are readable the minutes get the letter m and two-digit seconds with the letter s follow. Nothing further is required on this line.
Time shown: 10h15
